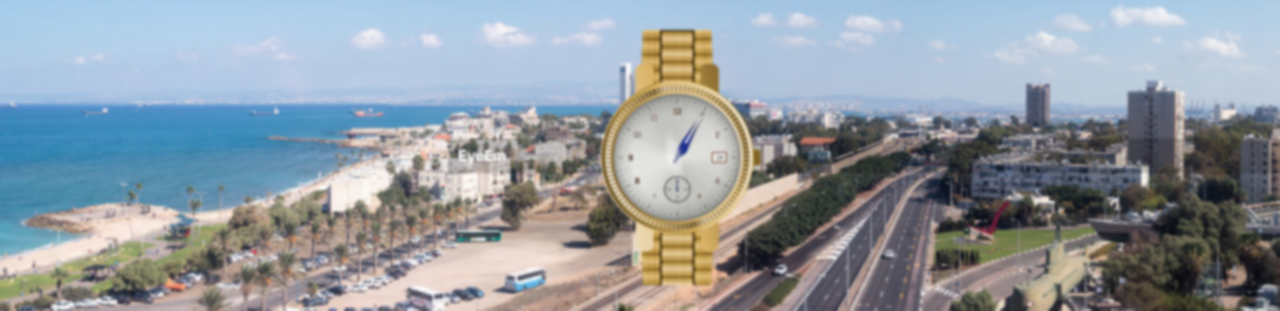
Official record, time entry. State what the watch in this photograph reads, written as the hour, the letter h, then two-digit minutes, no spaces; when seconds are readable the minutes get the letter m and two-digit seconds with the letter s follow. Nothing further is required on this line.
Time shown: 1h05
